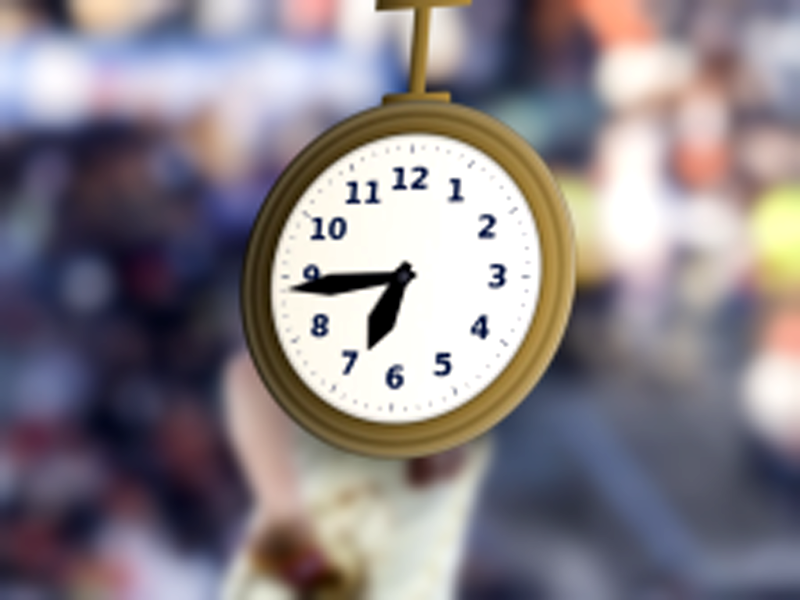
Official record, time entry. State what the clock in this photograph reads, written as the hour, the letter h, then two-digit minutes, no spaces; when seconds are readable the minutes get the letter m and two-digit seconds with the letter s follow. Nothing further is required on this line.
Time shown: 6h44
